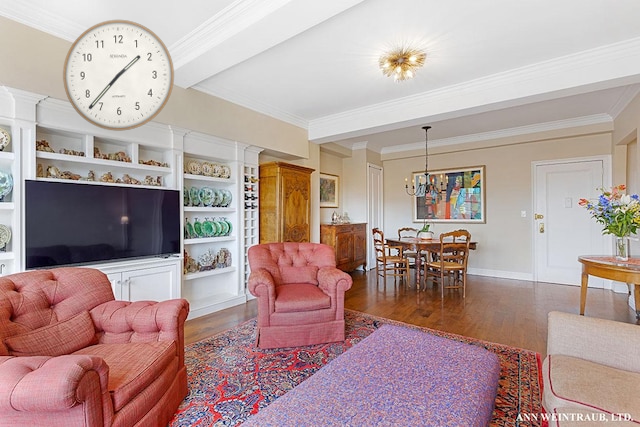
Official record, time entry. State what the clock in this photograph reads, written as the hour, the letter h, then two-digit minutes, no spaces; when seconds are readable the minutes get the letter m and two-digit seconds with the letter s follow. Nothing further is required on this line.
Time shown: 1h37
